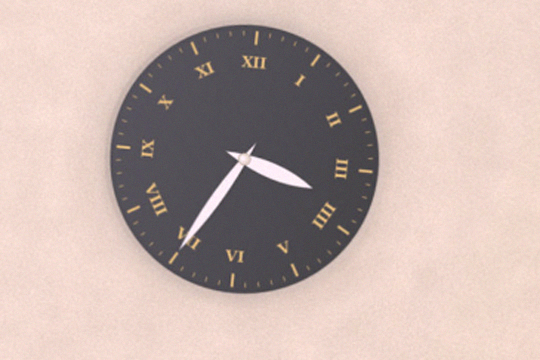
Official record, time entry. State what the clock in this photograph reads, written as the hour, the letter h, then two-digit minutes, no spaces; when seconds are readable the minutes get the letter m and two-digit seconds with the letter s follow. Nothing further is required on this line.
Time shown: 3h35
